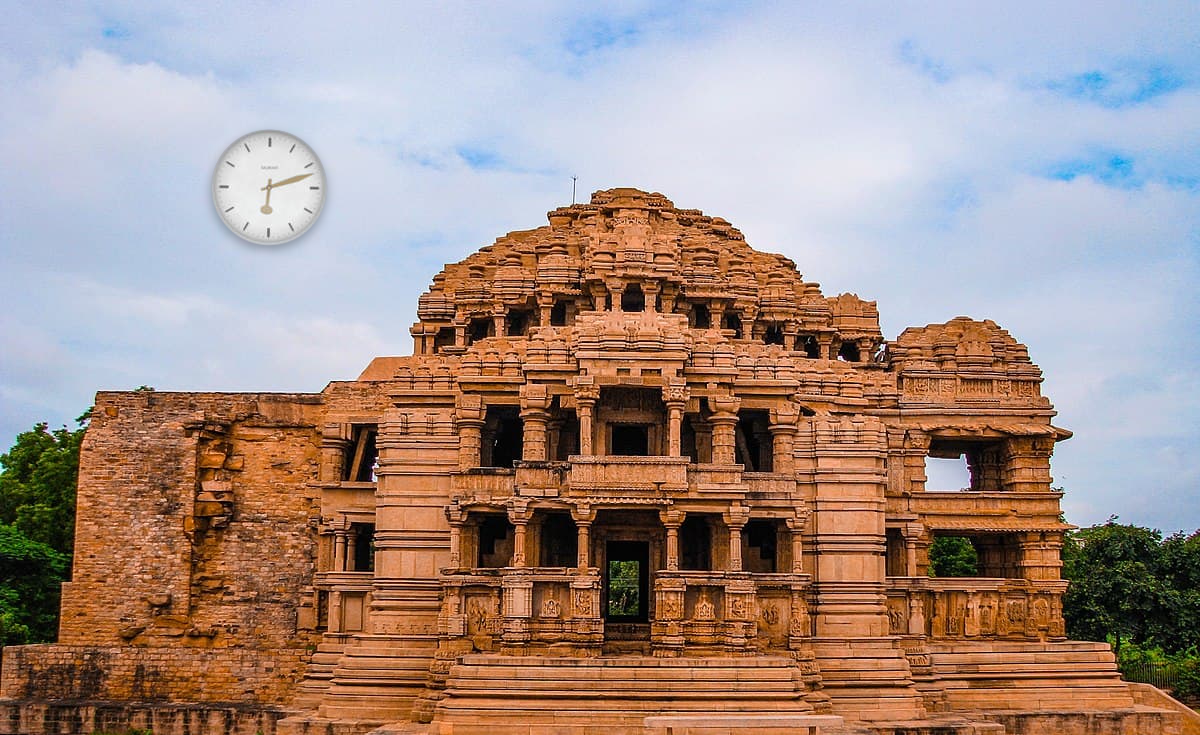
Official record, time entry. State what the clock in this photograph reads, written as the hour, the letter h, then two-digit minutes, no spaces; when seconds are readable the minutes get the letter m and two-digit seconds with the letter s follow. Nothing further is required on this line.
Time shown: 6h12
